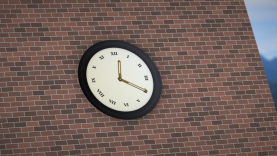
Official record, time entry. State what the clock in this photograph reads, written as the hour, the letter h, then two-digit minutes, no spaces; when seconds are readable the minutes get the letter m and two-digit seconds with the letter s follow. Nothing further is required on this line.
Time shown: 12h20
